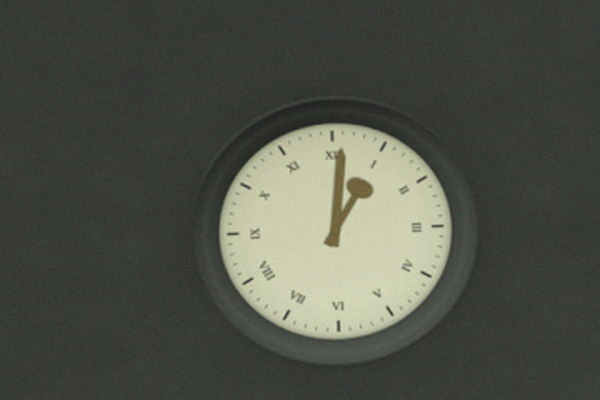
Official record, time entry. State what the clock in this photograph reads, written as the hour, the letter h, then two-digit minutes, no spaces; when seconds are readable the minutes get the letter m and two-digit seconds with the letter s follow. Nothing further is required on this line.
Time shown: 1h01
